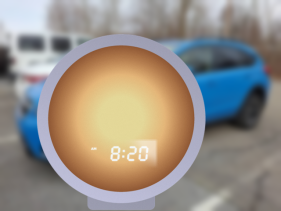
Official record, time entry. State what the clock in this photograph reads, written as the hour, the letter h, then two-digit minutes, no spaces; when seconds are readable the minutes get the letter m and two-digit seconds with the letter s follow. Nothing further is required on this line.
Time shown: 8h20
